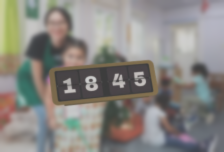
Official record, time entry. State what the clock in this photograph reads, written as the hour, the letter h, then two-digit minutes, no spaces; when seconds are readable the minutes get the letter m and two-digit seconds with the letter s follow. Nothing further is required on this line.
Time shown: 18h45
